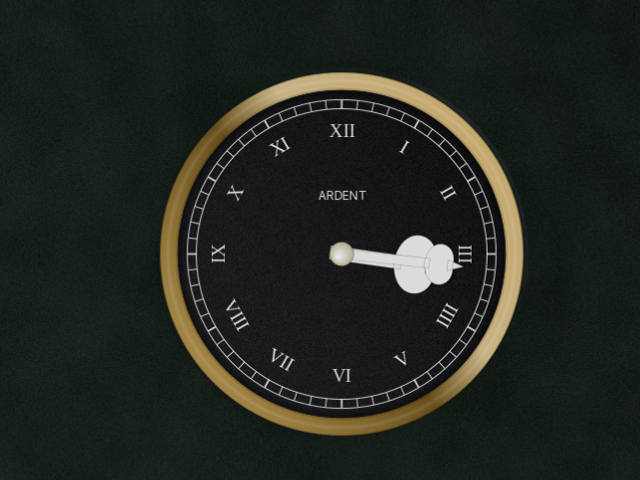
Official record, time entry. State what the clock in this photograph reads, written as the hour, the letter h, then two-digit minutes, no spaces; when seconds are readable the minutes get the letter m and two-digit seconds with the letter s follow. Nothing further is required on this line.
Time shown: 3h16
